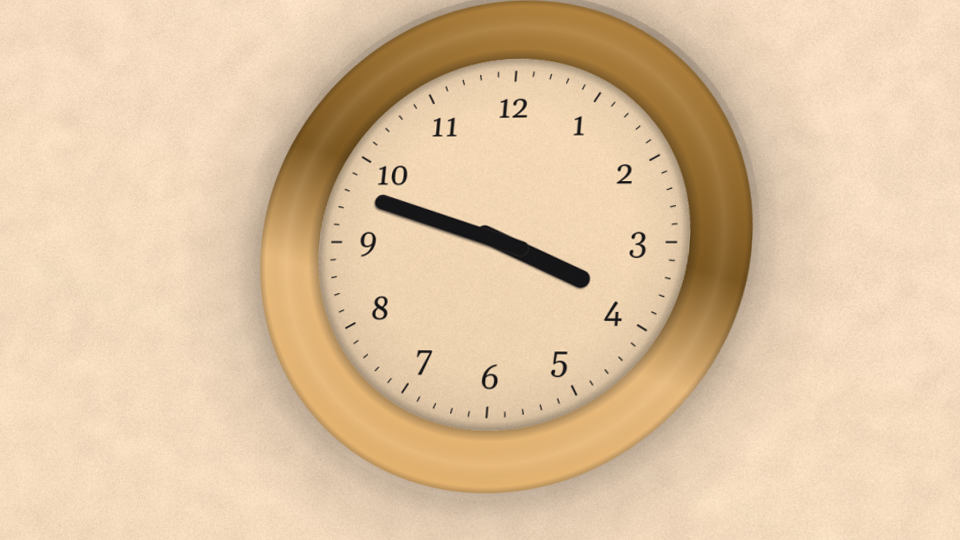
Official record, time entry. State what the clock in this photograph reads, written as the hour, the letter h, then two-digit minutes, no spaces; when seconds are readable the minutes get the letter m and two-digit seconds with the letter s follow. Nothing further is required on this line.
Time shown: 3h48
